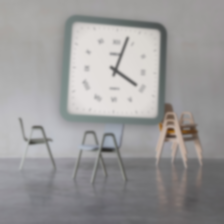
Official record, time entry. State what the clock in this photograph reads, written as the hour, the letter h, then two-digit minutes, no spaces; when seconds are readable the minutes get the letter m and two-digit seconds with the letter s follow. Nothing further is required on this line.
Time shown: 4h03
